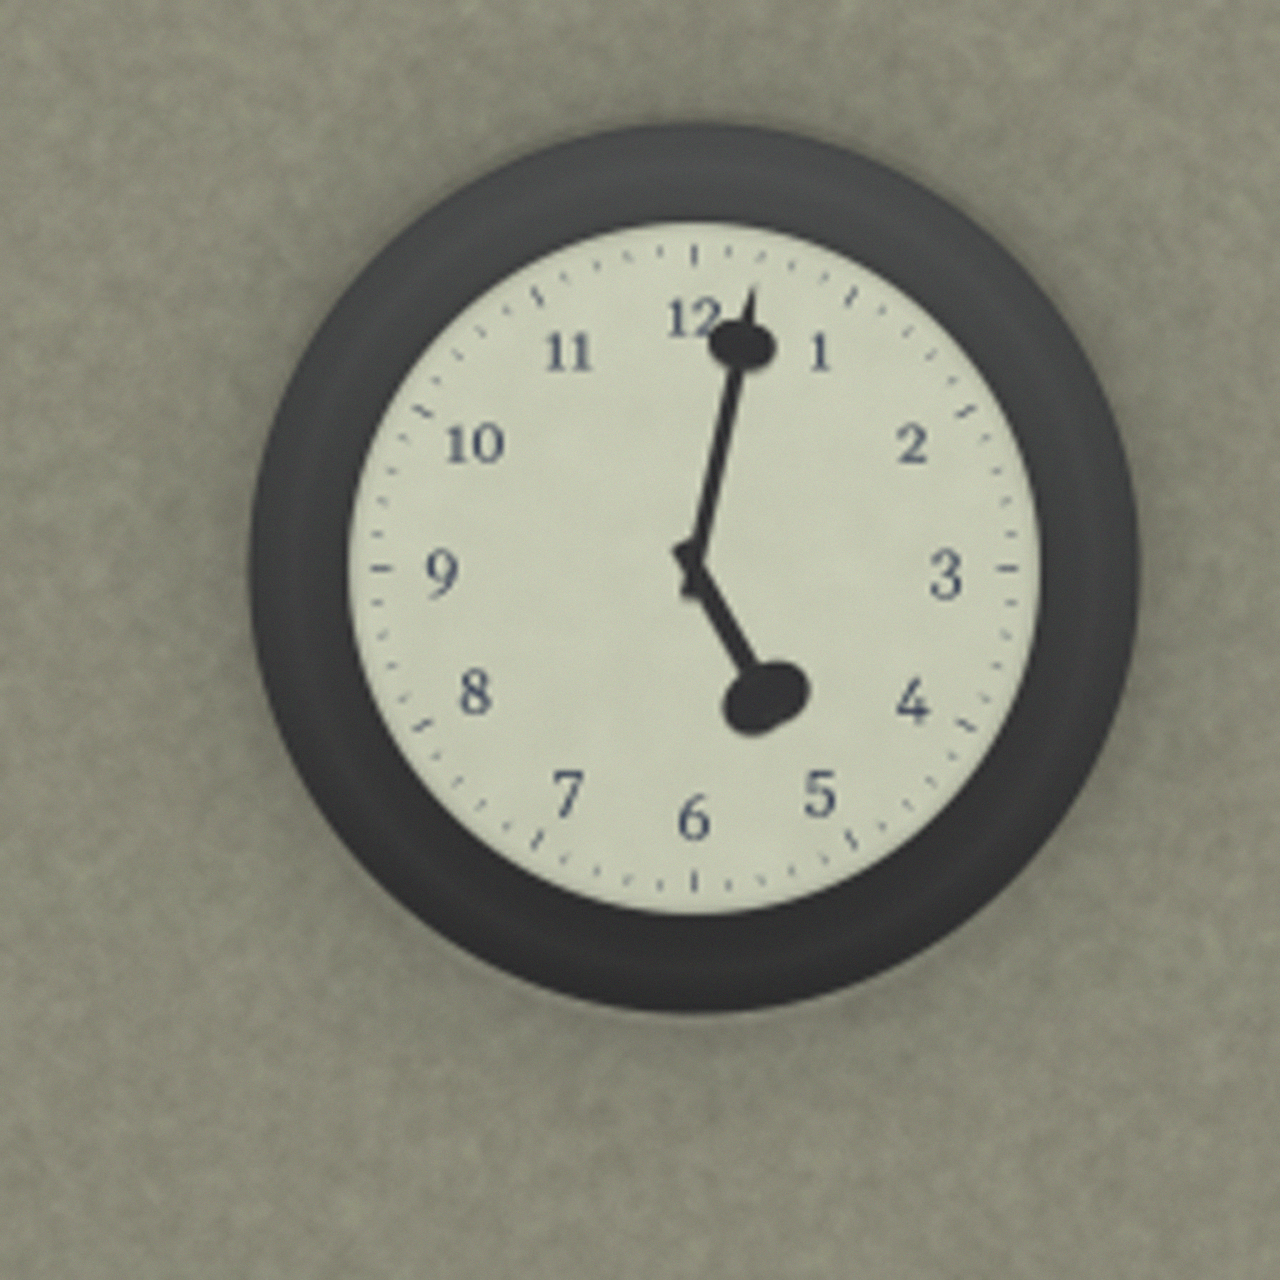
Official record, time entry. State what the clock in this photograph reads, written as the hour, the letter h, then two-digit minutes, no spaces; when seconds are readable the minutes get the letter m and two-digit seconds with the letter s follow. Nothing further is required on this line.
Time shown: 5h02
